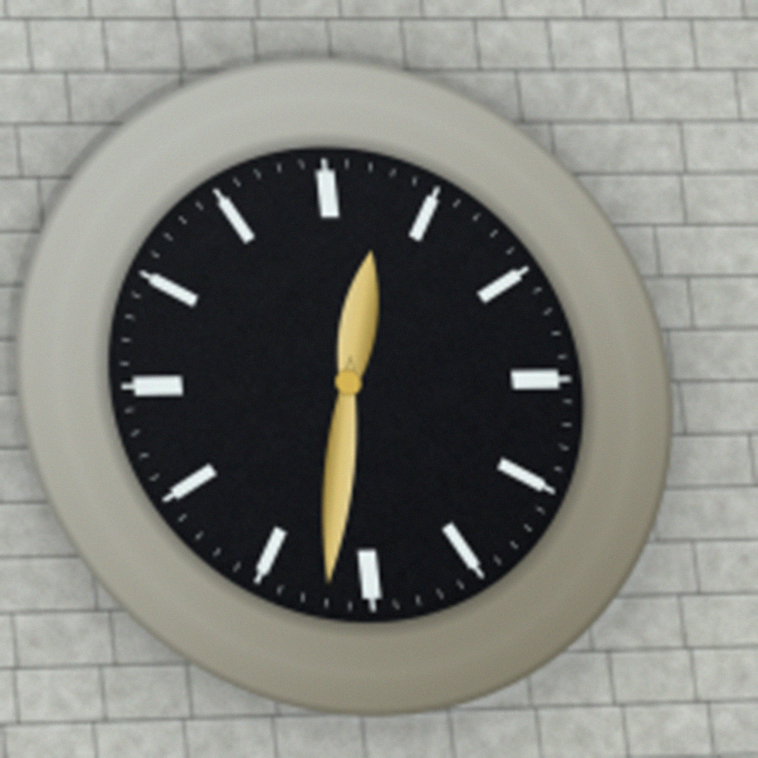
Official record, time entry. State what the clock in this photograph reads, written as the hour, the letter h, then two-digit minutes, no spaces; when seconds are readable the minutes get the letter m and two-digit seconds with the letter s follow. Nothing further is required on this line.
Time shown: 12h32
